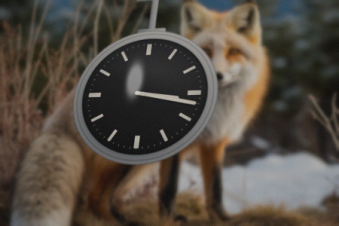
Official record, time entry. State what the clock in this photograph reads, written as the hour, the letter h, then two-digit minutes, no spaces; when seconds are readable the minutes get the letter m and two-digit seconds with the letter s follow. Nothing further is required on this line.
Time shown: 3h17
